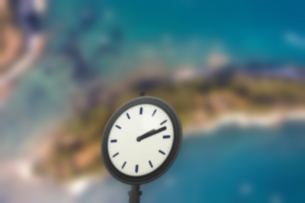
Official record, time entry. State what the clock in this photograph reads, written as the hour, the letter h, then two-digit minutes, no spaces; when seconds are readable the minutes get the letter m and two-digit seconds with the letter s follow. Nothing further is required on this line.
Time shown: 2h12
